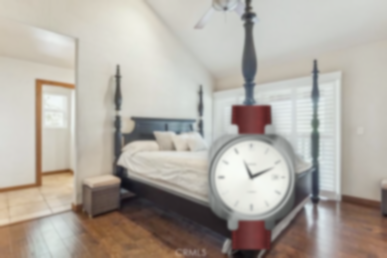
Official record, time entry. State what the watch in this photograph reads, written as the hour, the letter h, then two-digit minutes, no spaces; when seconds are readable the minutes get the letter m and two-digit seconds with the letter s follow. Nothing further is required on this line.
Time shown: 11h11
